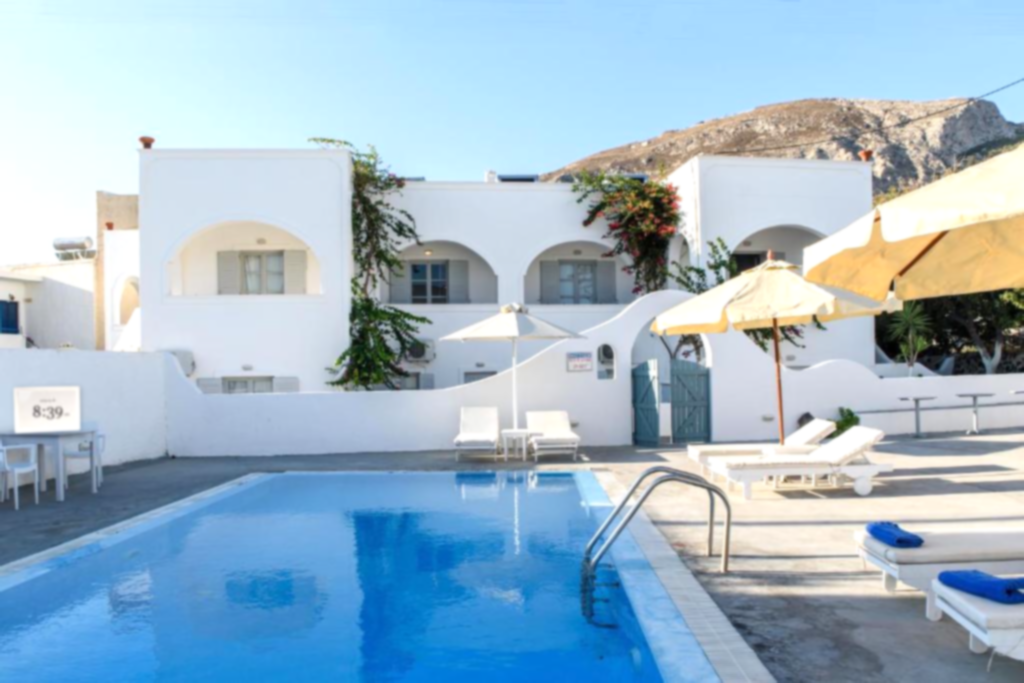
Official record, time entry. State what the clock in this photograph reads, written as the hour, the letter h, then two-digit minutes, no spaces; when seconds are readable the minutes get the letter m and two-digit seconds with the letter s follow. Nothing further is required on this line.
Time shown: 8h39
